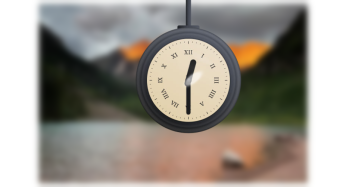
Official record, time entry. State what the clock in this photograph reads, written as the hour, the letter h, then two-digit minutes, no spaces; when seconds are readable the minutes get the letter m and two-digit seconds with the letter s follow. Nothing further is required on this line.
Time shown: 12h30
